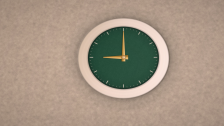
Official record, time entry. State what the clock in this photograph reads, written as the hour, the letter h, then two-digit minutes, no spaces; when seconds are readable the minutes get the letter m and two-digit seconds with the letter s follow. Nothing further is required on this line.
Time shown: 9h00
